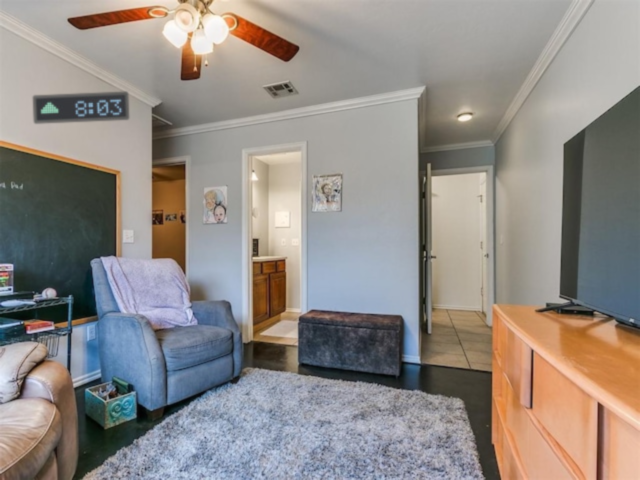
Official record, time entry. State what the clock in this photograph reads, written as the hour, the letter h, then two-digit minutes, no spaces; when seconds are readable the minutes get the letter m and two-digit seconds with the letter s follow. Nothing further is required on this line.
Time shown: 8h03
